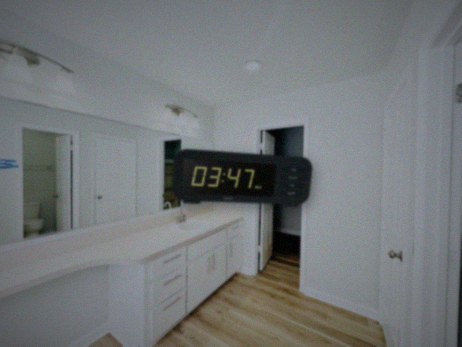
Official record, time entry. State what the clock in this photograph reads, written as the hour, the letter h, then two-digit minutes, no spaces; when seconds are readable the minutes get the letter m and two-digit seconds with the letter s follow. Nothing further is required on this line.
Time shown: 3h47
